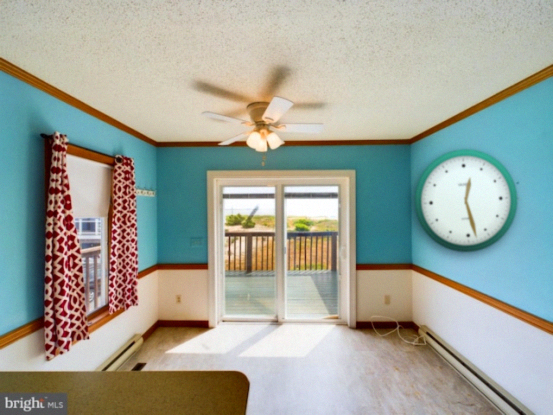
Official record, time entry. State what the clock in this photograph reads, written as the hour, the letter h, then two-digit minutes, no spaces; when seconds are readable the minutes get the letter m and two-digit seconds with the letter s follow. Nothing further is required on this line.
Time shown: 12h28
